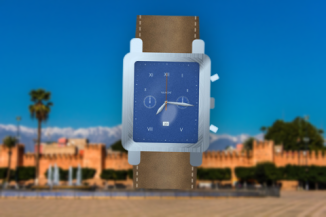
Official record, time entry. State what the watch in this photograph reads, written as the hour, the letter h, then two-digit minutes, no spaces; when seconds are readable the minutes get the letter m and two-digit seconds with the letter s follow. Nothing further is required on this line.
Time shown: 7h16
